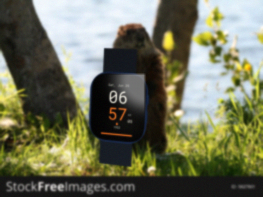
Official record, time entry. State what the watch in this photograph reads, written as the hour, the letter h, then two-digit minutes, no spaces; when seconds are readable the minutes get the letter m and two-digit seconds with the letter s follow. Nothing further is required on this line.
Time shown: 6h57
